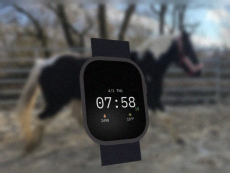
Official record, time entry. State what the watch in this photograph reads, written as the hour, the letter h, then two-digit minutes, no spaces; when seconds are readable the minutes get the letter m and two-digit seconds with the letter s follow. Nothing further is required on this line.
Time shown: 7h58
